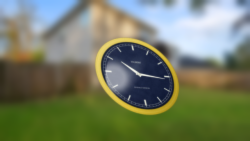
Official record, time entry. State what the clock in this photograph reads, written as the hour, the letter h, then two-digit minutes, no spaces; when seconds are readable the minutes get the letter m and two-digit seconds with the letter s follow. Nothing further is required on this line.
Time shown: 10h16
